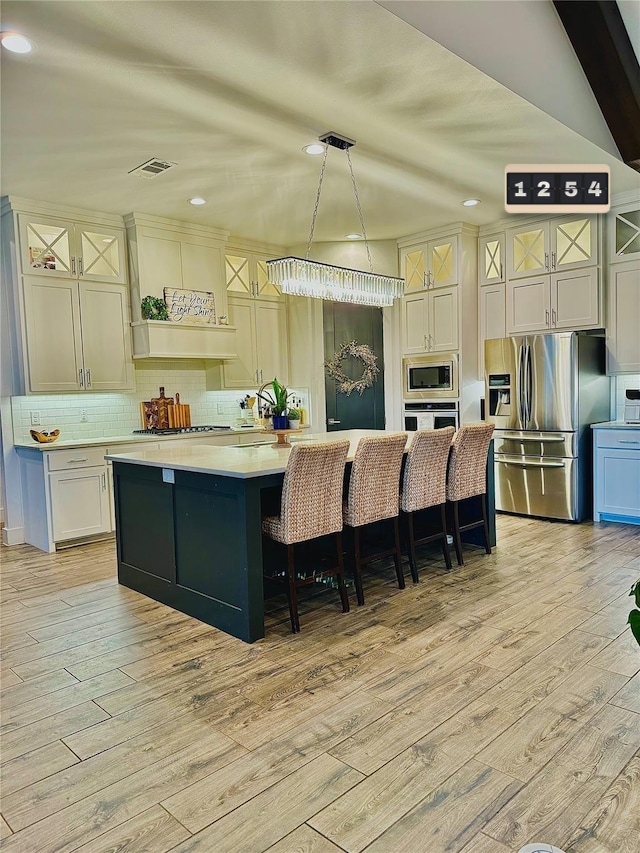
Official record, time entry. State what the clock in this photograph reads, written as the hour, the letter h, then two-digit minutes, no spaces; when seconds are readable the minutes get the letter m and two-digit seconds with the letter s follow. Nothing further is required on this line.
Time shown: 12h54
